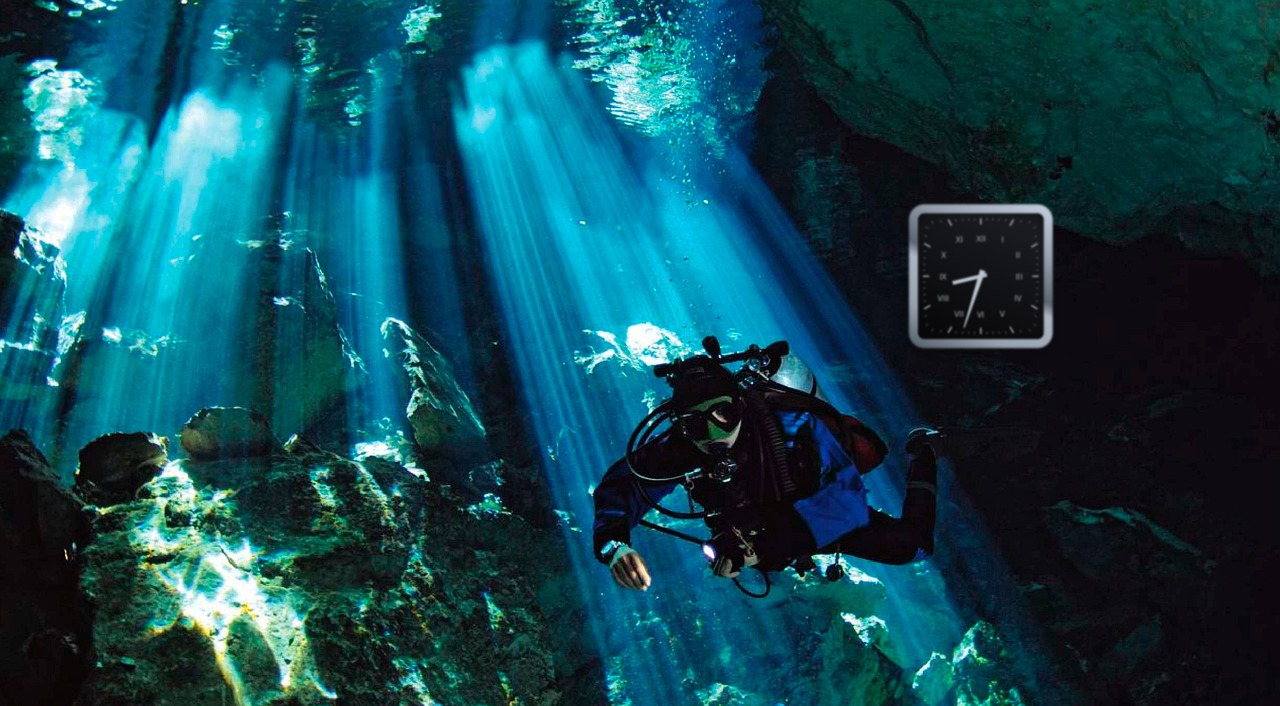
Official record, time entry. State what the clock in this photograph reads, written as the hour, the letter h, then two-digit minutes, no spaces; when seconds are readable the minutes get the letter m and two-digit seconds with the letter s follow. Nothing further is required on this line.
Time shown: 8h33
